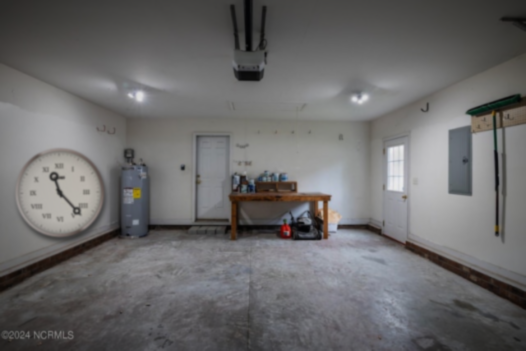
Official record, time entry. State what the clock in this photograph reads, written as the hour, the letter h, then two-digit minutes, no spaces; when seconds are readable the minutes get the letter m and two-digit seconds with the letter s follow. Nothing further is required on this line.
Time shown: 11h23
